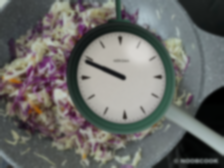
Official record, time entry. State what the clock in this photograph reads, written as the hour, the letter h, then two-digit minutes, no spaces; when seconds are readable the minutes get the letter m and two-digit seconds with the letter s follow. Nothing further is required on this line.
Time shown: 9h49
